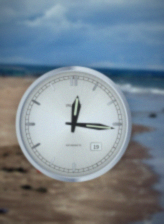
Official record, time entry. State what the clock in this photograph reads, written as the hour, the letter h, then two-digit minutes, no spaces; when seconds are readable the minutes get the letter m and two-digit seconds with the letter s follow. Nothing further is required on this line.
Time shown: 12h16
